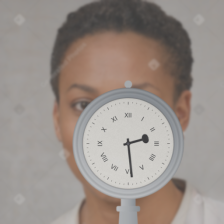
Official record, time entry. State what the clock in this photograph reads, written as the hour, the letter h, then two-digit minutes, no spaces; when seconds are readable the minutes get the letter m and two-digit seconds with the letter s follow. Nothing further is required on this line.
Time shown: 2h29
